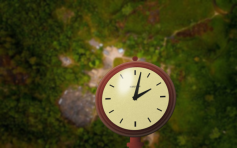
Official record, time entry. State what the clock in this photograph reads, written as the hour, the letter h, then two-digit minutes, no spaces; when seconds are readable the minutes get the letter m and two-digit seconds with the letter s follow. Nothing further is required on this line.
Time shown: 2h02
